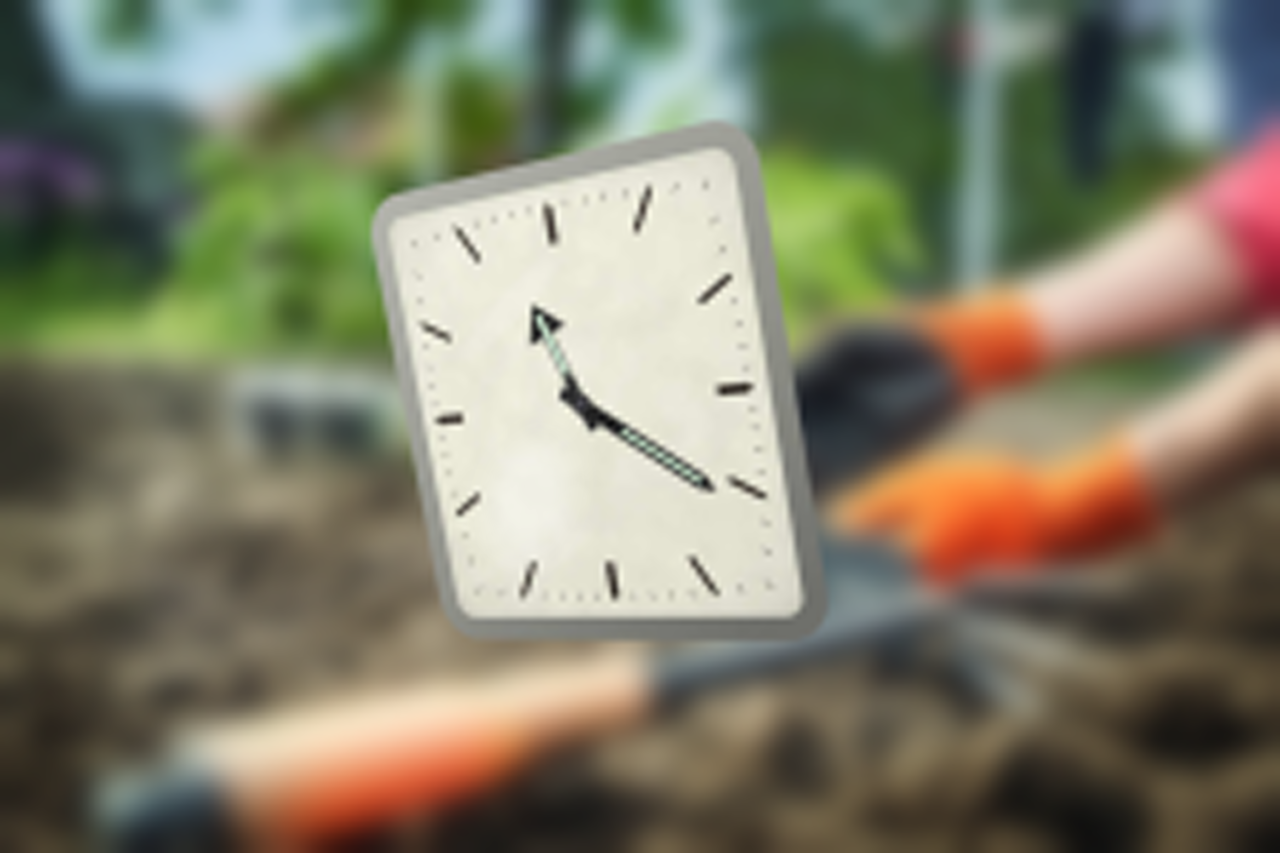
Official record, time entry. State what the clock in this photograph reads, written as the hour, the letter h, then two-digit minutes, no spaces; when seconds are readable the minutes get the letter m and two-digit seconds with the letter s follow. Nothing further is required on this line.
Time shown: 11h21
